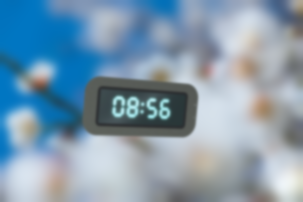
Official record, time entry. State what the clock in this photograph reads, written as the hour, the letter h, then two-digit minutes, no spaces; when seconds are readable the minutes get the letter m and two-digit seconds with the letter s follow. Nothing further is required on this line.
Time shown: 8h56
